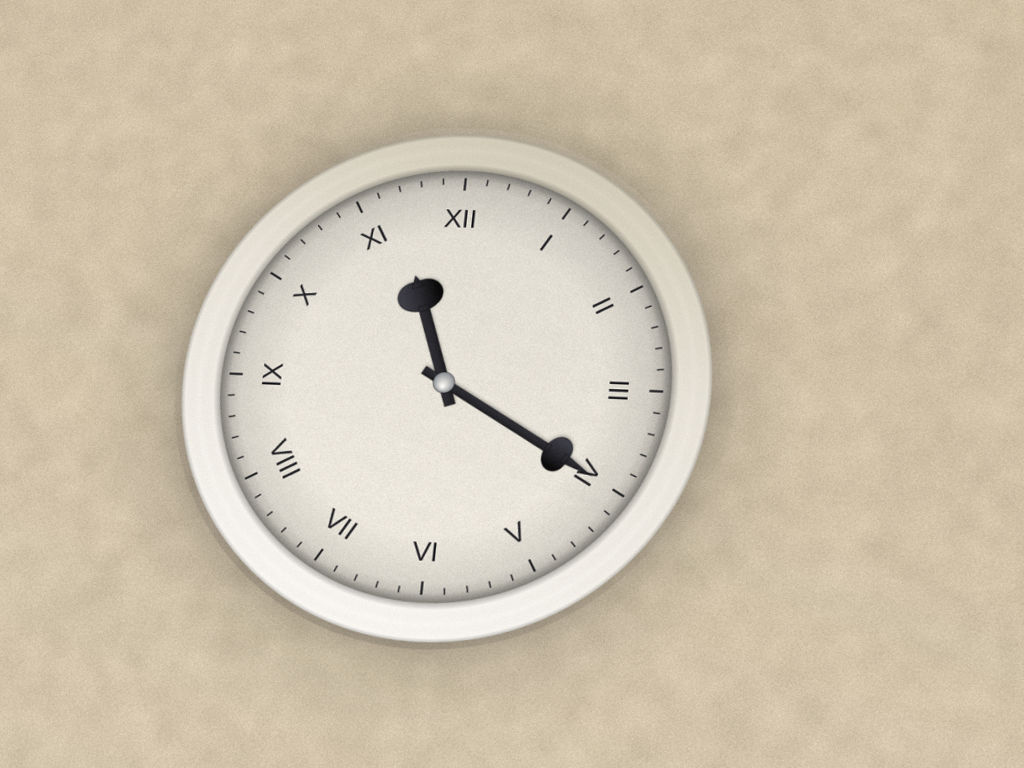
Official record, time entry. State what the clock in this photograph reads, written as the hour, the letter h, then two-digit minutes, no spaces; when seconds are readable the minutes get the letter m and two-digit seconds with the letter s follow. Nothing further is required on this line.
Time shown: 11h20
